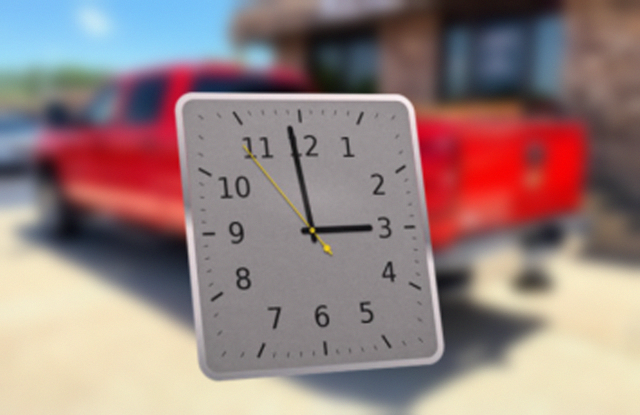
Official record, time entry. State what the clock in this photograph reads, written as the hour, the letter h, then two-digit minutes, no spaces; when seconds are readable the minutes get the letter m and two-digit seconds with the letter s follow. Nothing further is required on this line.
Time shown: 2h58m54s
